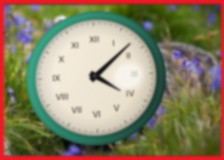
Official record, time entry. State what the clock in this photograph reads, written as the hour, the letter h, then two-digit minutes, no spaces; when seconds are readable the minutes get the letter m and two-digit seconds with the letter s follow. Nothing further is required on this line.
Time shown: 4h08
